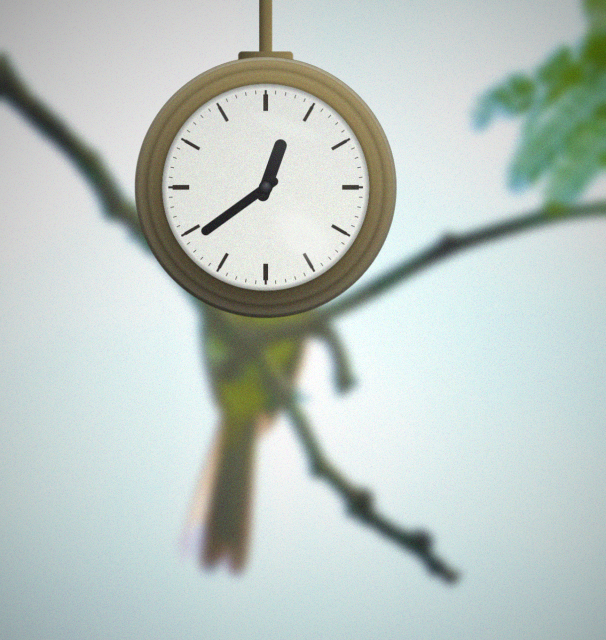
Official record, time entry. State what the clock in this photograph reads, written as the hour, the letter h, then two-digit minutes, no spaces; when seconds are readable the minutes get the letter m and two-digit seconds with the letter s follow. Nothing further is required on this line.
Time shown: 12h39
